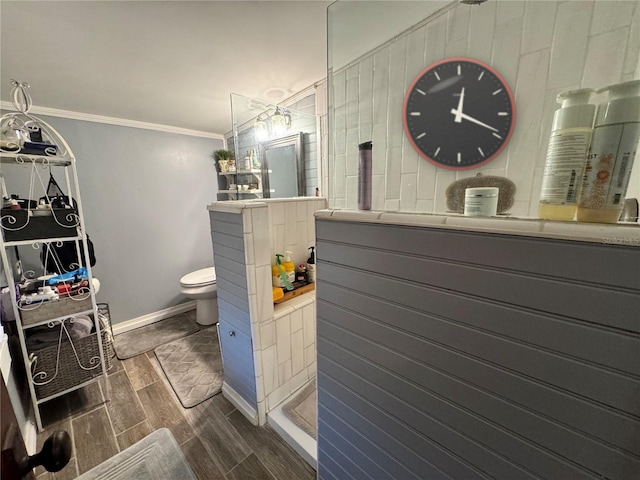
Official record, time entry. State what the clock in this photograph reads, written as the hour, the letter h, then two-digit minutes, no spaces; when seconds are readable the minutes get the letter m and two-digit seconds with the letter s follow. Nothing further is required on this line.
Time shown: 12h19
